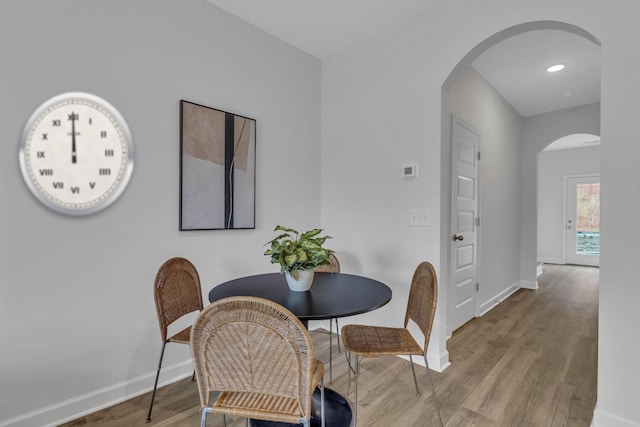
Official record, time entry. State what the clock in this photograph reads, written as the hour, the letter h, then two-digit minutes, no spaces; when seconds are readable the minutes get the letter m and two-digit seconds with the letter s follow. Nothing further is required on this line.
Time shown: 12h00
